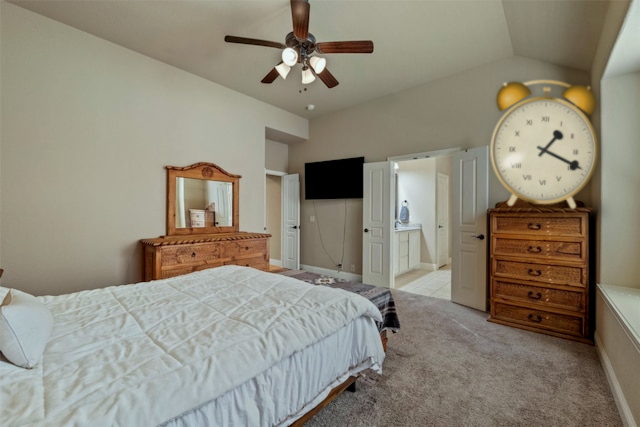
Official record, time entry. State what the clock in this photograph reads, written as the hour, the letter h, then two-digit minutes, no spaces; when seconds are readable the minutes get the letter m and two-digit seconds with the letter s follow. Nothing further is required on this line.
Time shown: 1h19
